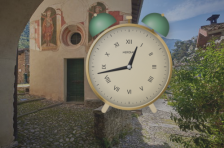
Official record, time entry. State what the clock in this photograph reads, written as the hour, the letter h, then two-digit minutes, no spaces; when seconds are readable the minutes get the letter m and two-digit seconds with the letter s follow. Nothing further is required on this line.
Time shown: 12h43
